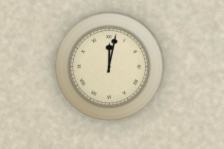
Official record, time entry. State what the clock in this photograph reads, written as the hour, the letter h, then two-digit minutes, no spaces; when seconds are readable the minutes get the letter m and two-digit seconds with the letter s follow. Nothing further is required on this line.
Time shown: 12h02
